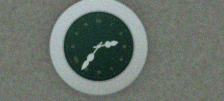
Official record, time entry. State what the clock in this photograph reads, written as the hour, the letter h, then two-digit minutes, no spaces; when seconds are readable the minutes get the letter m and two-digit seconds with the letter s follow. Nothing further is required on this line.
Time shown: 2h36
